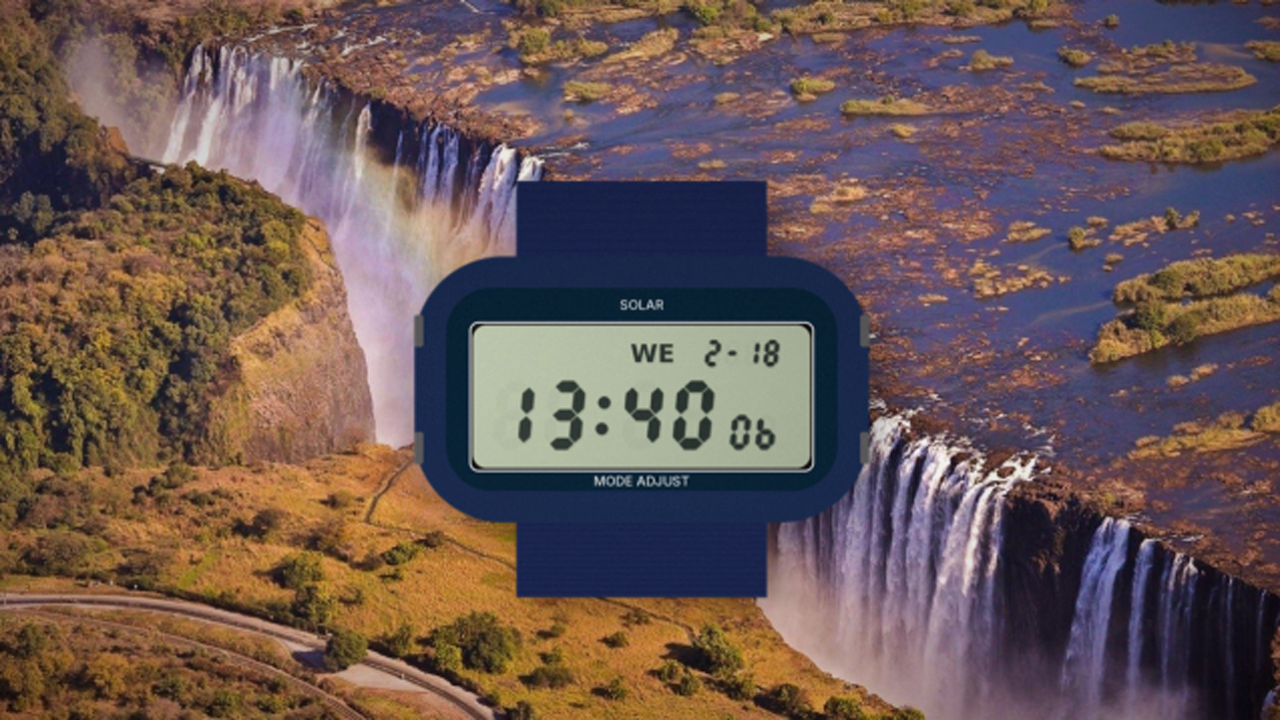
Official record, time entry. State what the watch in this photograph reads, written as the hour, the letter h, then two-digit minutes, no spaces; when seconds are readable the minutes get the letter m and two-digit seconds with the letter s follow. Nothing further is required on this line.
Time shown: 13h40m06s
